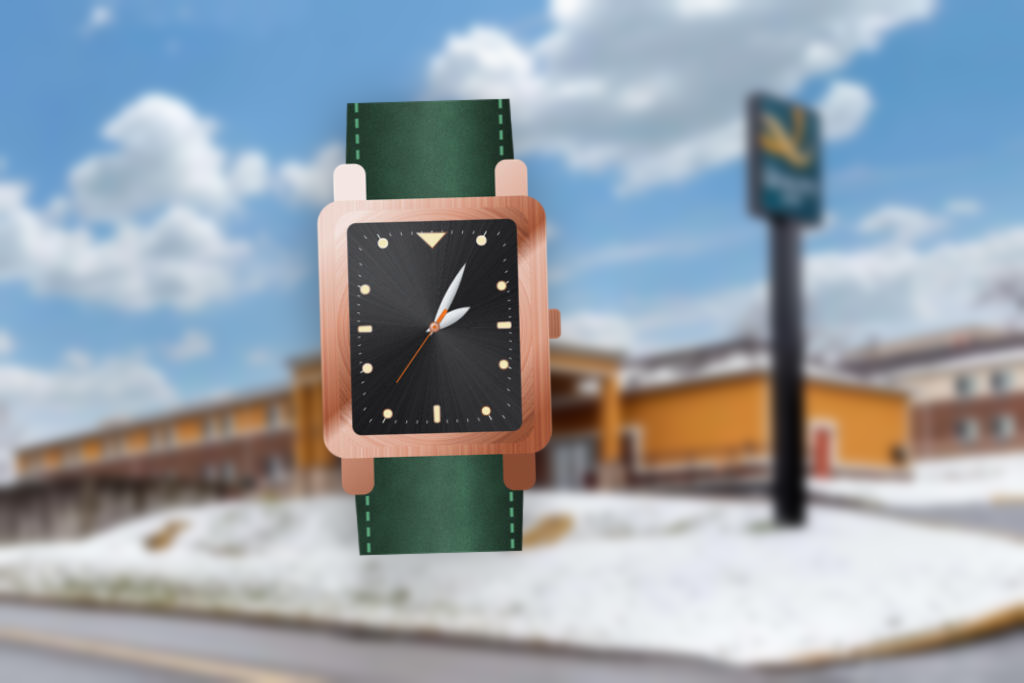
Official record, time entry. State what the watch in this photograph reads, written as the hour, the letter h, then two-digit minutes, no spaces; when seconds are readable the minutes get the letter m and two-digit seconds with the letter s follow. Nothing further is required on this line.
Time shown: 2h04m36s
